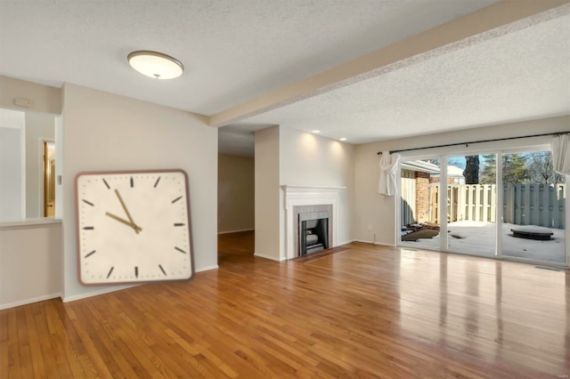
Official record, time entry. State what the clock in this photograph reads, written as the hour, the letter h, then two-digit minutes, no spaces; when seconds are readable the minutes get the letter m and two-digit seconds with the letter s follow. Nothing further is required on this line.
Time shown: 9h56
